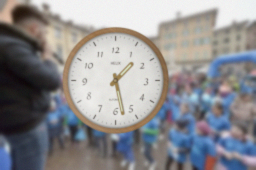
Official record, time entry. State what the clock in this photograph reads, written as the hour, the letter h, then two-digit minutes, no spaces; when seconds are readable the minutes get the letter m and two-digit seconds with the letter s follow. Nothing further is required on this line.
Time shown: 1h28
